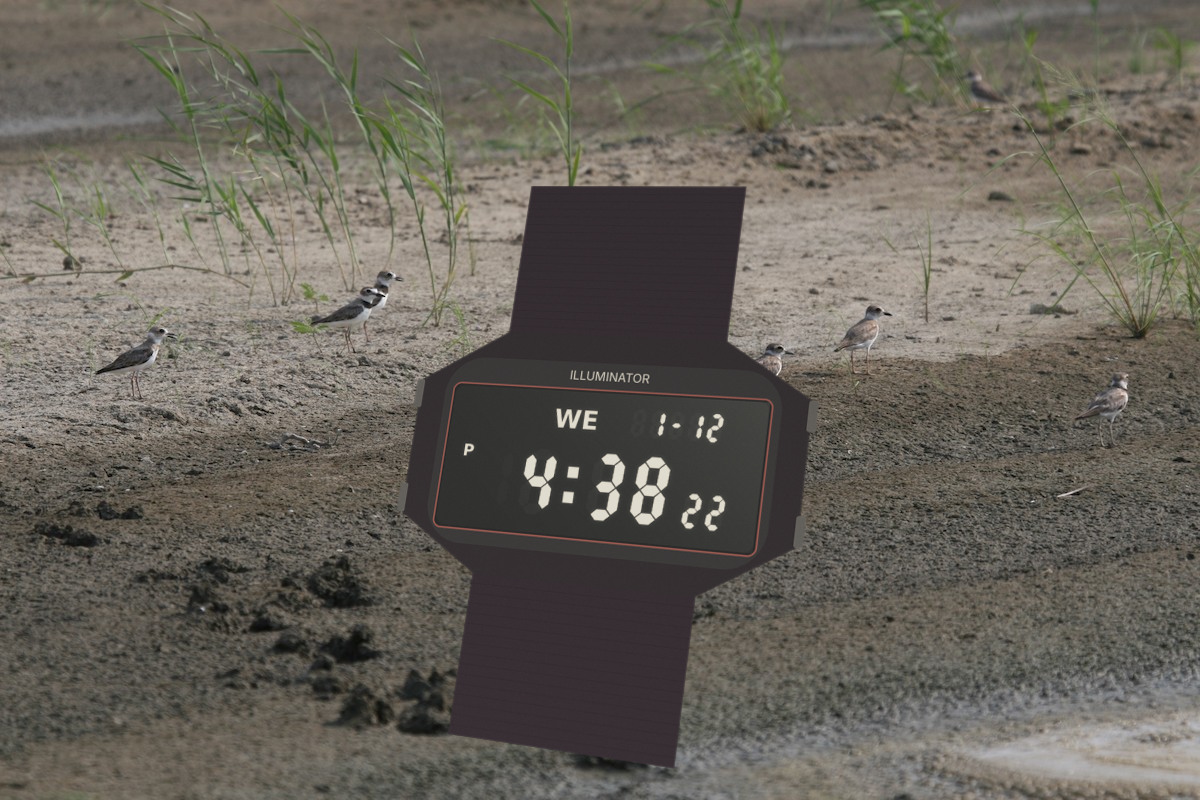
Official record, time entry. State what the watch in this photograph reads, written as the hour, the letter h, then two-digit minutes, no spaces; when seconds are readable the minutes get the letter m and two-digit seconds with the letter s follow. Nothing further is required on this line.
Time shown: 4h38m22s
